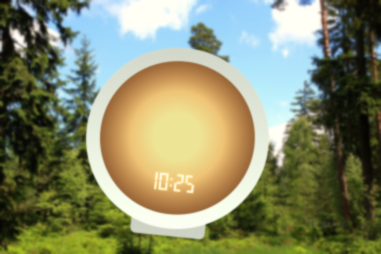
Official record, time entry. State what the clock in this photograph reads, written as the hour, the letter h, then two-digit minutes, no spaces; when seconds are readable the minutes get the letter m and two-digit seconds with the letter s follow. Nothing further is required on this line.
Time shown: 10h25
